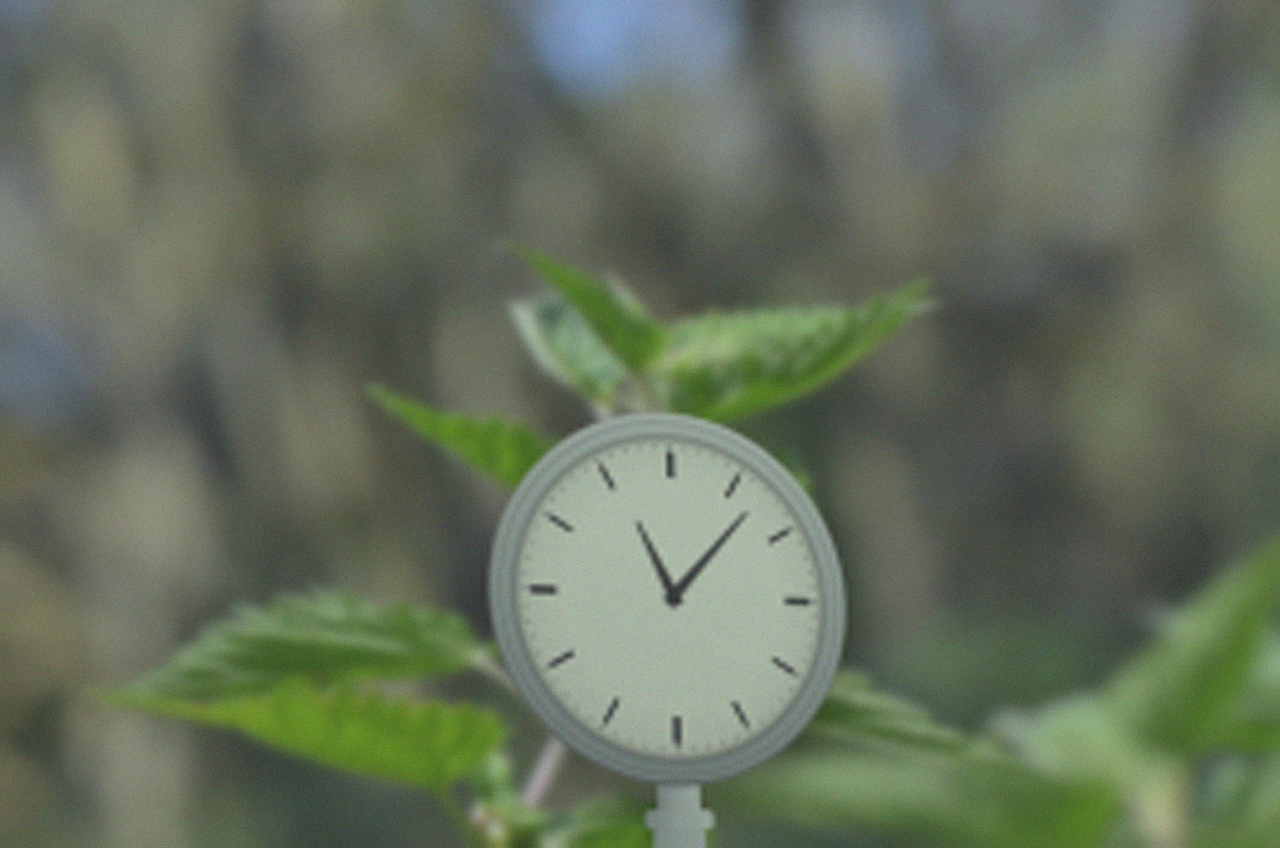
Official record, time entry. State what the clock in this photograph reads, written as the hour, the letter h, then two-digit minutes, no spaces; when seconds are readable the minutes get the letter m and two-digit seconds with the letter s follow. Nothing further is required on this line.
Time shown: 11h07
